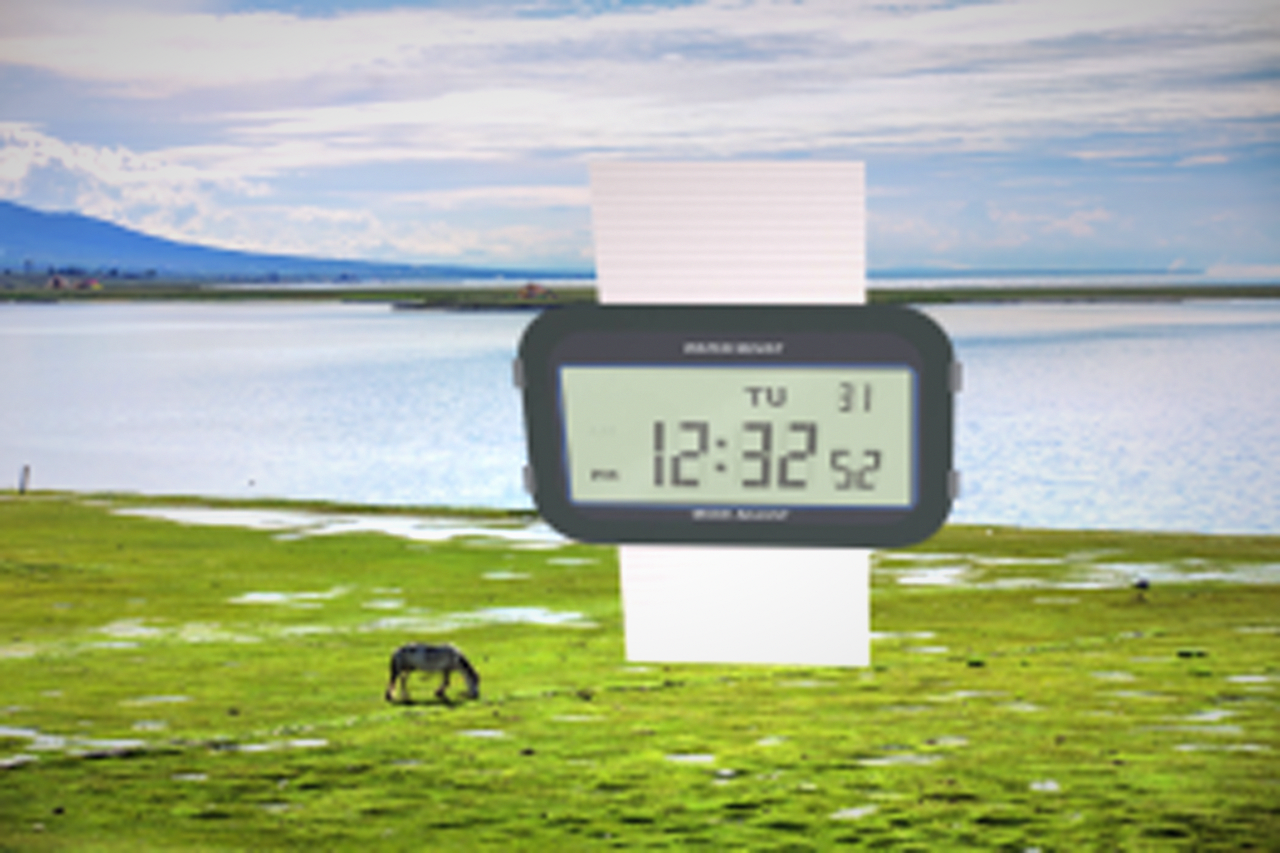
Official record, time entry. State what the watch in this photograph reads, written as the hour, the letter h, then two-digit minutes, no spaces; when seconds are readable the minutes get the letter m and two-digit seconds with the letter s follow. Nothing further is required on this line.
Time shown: 12h32m52s
